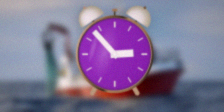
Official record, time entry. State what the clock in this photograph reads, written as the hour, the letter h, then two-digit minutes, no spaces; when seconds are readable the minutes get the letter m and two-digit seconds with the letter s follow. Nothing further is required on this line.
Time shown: 2h53
